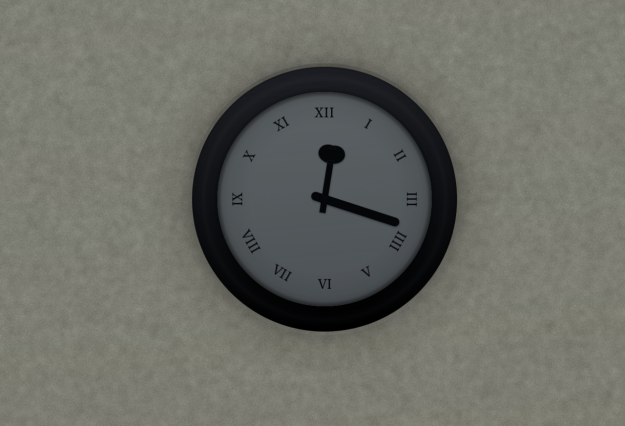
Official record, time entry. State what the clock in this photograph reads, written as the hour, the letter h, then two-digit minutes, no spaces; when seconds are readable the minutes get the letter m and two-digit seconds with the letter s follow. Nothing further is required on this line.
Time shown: 12h18
